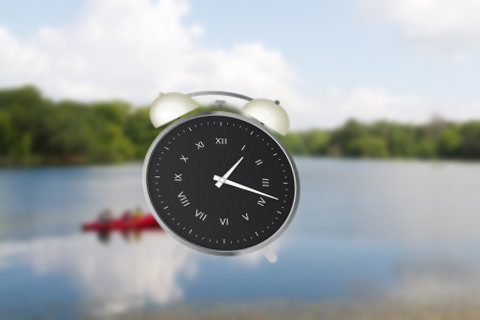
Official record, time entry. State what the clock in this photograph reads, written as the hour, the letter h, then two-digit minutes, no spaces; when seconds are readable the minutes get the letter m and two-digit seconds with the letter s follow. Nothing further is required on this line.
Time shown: 1h18
